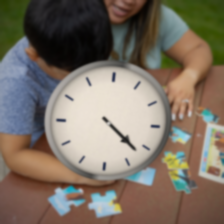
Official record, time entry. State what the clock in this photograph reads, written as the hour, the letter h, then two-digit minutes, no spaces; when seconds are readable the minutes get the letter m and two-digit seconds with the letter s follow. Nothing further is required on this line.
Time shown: 4h22
